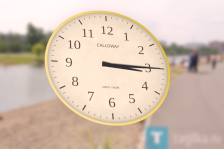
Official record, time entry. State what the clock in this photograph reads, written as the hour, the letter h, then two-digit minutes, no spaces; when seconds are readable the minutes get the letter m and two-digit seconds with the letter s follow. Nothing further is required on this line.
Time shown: 3h15
